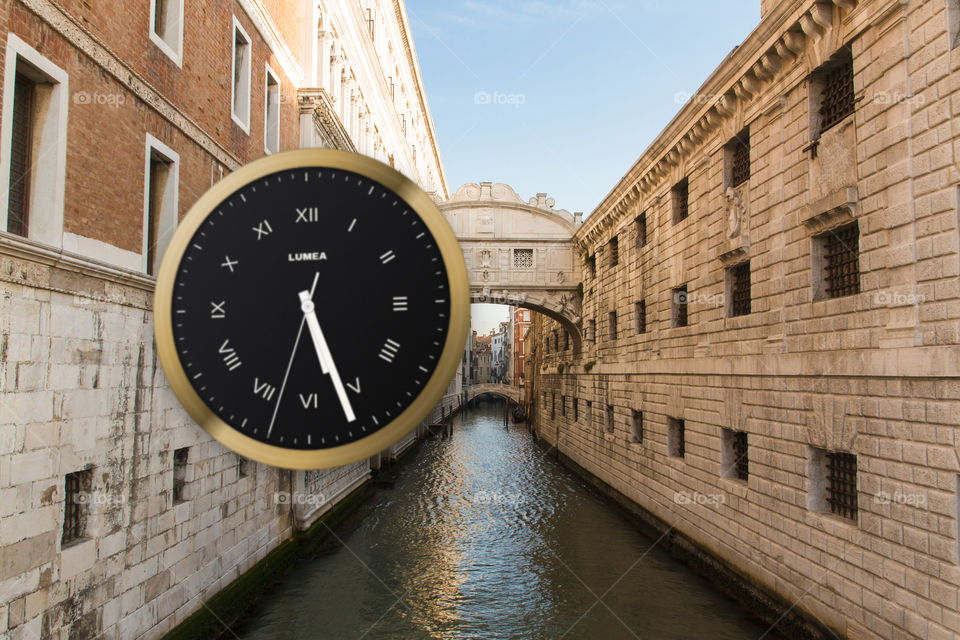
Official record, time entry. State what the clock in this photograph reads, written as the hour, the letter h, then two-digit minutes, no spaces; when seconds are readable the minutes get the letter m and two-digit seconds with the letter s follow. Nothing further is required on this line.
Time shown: 5h26m33s
